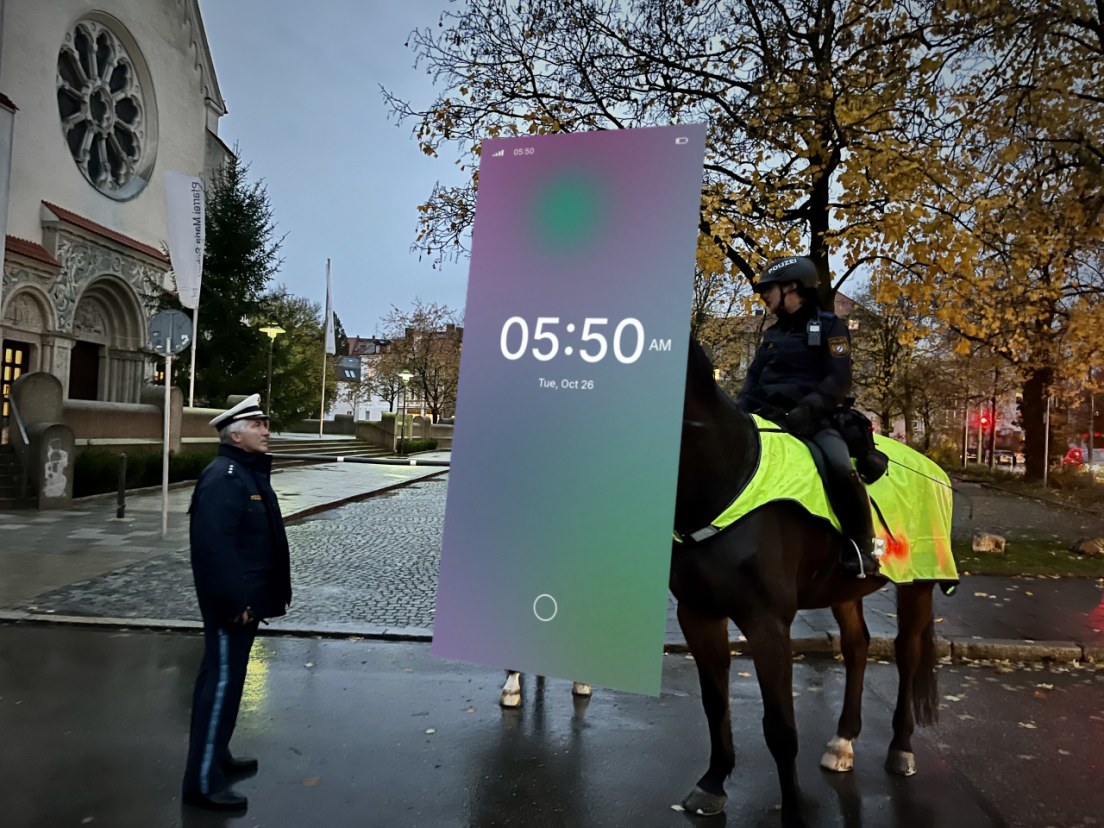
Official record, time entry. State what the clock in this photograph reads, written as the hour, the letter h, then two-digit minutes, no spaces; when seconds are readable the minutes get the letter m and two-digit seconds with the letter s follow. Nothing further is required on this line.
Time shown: 5h50
